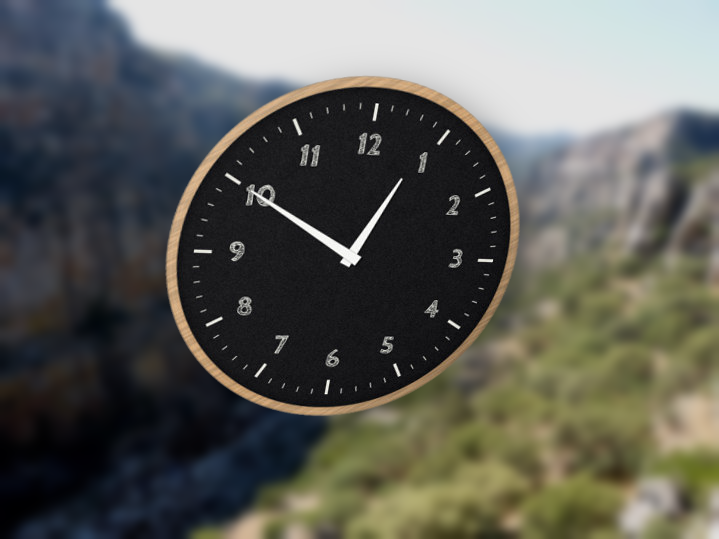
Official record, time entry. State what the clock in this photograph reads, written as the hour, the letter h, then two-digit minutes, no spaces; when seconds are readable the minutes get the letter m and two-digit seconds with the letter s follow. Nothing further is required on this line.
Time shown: 12h50
